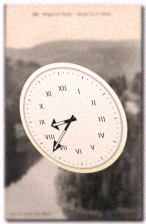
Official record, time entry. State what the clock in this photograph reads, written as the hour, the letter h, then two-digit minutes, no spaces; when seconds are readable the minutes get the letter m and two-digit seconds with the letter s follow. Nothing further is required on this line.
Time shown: 8h37
